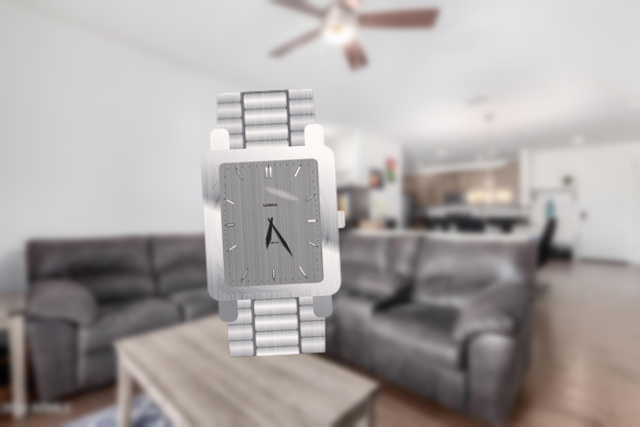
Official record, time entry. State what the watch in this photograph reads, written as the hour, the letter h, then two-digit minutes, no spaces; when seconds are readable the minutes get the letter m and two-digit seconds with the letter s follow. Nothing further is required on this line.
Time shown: 6h25
